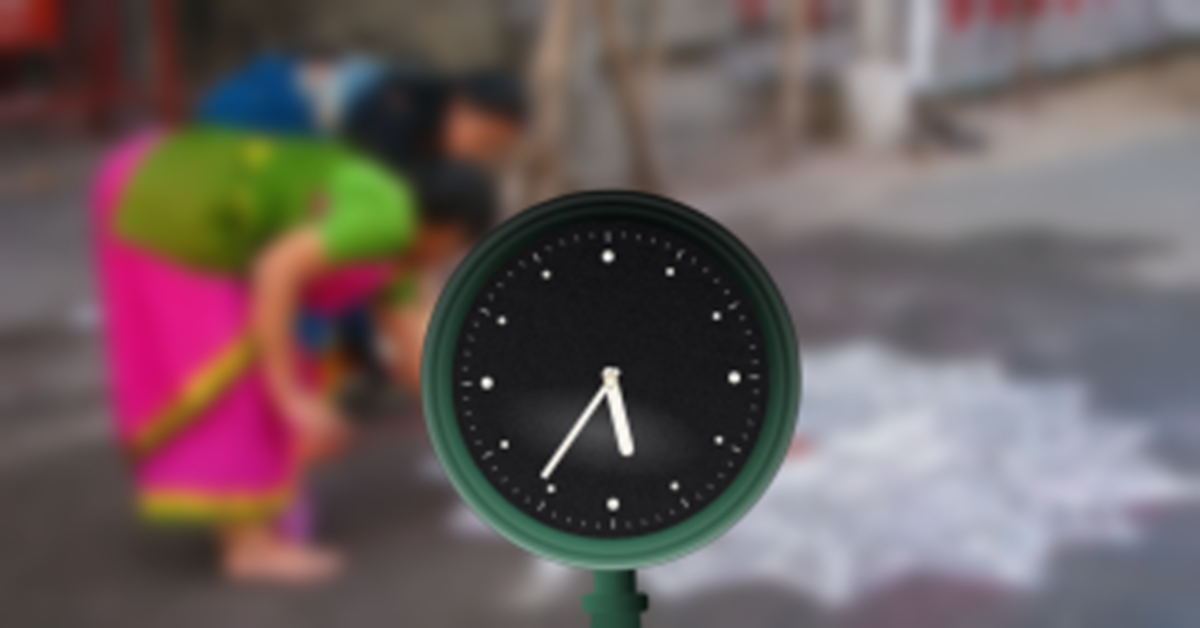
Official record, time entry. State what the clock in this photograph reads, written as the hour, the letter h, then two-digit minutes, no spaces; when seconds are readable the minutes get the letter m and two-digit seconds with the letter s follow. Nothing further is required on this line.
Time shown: 5h36
